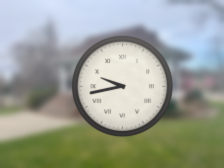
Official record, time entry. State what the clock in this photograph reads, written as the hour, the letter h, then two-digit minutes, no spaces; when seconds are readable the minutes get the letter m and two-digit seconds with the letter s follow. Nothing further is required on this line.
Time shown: 9h43
